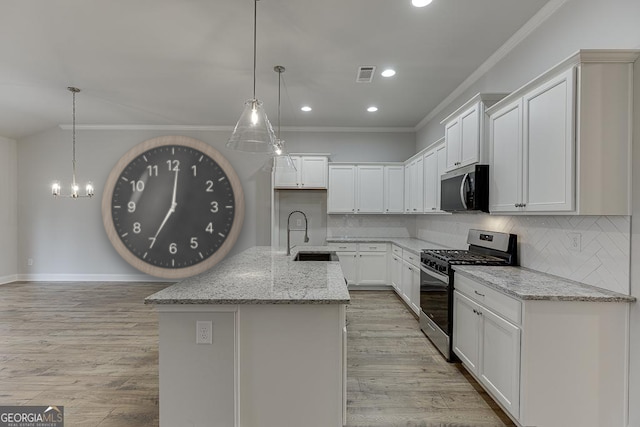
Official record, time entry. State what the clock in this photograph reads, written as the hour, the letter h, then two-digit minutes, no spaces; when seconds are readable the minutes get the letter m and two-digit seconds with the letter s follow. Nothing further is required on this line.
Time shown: 7h01
